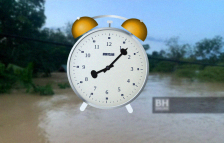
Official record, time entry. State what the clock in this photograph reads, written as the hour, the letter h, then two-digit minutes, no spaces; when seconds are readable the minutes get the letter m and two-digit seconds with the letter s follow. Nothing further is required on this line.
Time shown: 8h07
